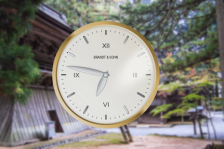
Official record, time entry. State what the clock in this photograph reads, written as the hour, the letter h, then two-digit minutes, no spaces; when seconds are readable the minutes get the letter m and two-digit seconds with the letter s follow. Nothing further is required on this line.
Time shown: 6h47
